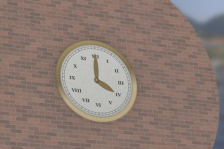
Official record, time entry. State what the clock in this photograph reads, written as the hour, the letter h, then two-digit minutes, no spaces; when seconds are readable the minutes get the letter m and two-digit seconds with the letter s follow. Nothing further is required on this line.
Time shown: 4h00
